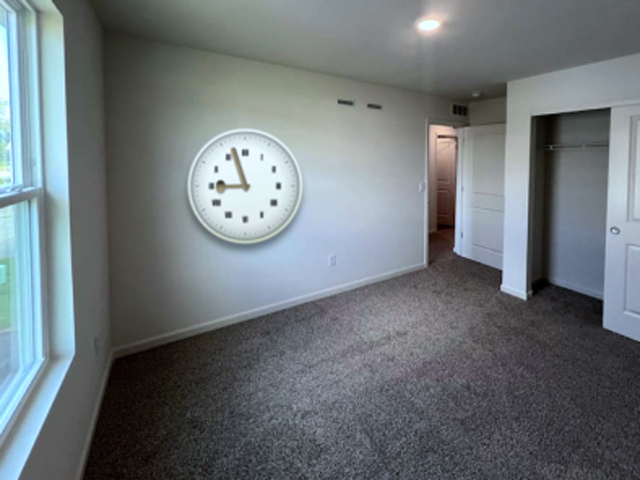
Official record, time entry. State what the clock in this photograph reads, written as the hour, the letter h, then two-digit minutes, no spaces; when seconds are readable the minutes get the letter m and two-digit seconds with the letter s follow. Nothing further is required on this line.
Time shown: 8h57
